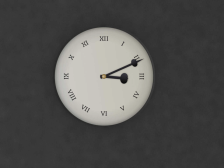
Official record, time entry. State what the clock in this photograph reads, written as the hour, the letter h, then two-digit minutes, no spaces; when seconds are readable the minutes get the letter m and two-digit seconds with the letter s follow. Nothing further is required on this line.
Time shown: 3h11
